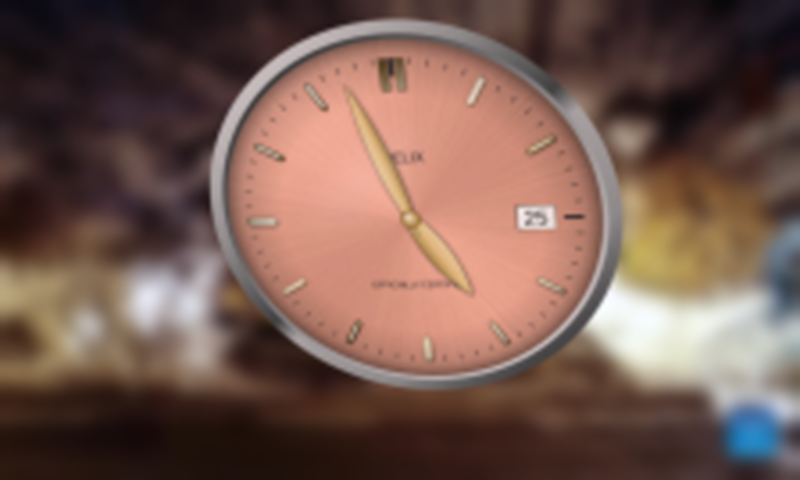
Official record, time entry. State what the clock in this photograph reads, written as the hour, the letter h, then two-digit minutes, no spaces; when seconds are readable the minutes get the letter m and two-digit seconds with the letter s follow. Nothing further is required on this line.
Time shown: 4h57
